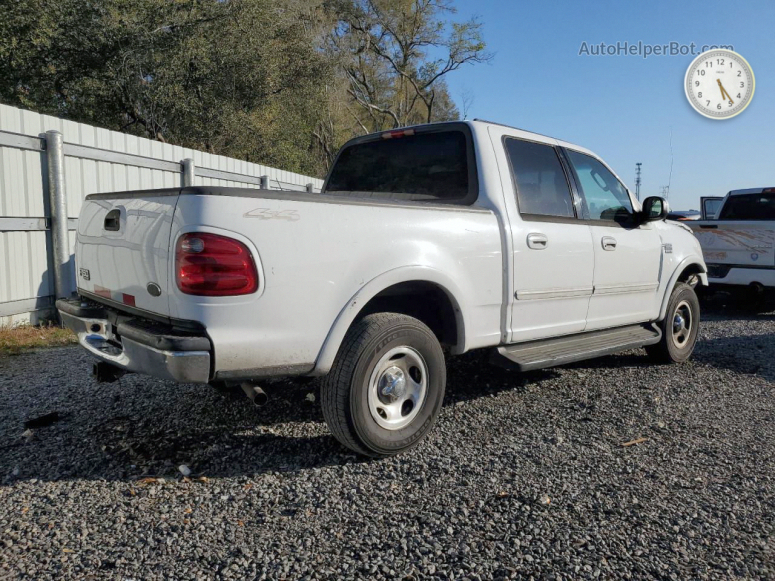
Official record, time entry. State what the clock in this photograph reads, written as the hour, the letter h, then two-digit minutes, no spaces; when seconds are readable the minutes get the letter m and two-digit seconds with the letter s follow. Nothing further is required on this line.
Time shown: 5h24
